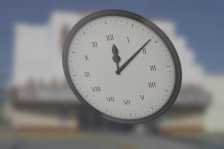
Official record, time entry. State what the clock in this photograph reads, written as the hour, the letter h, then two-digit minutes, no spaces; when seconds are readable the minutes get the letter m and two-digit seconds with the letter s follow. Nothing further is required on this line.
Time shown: 12h09
